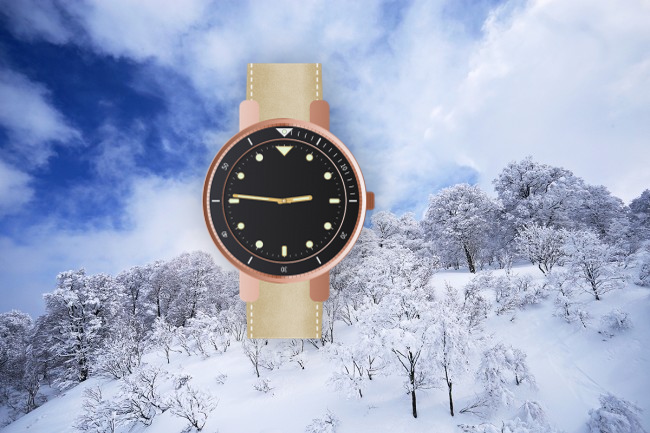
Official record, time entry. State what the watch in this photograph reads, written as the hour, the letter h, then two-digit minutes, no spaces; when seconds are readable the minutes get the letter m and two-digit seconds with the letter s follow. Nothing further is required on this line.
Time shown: 2h46
